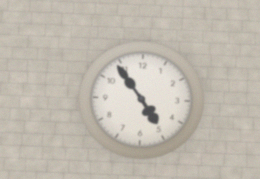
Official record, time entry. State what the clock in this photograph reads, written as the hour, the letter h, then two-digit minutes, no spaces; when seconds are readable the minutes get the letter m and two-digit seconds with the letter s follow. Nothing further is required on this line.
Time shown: 4h54
